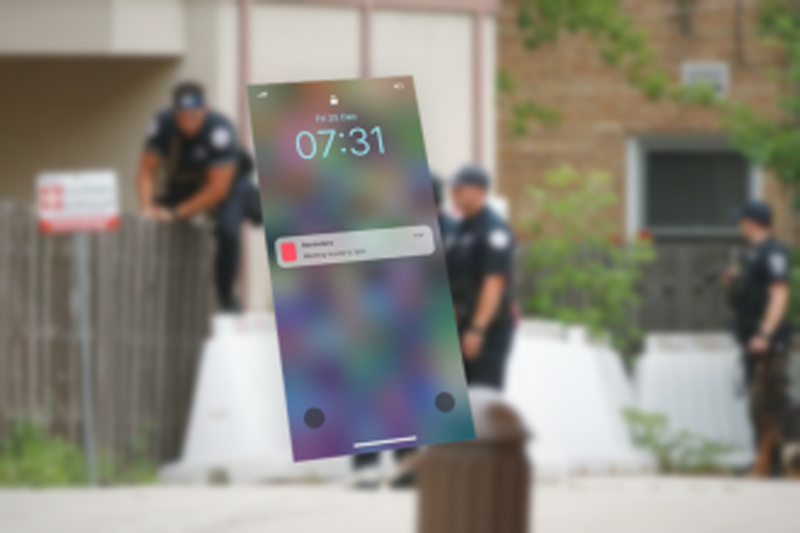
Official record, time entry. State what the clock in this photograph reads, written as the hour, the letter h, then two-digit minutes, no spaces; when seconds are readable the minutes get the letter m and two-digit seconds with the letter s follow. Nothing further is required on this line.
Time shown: 7h31
